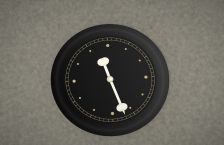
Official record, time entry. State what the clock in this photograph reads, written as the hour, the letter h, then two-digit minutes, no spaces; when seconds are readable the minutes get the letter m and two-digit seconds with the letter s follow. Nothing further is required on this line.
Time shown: 11h27
